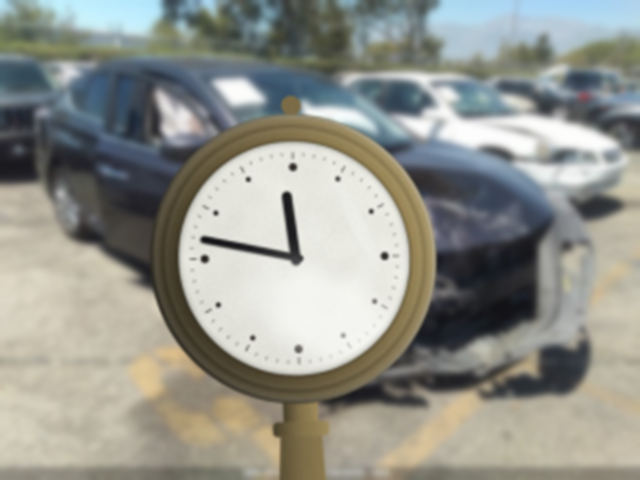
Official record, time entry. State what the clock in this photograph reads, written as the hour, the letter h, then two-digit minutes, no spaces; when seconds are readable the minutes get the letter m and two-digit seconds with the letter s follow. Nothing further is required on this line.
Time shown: 11h47
